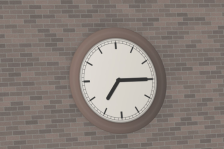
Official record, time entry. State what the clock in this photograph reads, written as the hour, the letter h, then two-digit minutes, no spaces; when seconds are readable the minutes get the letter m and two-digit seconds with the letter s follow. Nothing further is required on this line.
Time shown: 7h15
